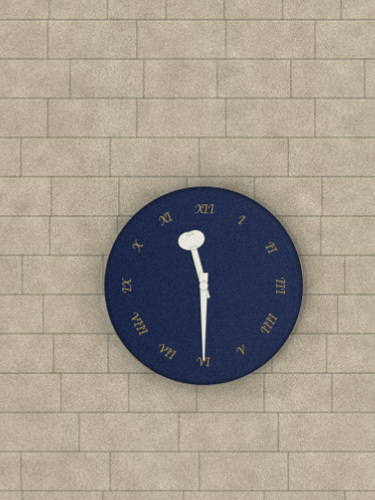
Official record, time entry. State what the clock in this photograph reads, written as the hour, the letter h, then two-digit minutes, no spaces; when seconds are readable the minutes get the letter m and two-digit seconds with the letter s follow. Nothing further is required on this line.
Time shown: 11h30
